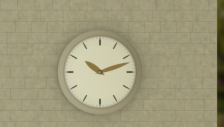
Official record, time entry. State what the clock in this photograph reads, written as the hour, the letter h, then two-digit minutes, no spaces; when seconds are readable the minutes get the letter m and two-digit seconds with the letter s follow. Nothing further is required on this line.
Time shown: 10h12
